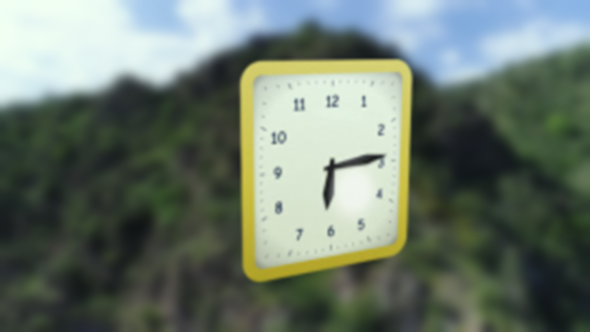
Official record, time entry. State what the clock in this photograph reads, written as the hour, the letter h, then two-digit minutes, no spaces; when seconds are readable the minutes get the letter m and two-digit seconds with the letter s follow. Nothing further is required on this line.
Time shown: 6h14
